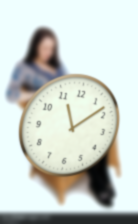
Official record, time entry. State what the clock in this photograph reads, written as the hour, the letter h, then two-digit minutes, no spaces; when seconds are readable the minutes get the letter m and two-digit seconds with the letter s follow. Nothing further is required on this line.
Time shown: 11h08
